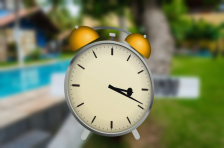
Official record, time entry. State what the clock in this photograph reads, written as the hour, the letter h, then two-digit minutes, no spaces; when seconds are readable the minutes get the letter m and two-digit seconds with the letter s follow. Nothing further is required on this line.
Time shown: 3h19
